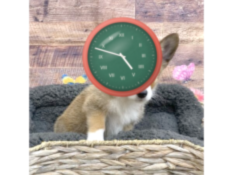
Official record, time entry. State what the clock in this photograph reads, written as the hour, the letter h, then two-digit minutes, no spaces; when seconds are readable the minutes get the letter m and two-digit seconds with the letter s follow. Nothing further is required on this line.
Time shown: 4h48
